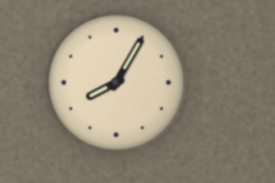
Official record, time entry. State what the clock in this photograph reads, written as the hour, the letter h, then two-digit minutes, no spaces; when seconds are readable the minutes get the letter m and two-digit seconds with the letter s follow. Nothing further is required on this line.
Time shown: 8h05
